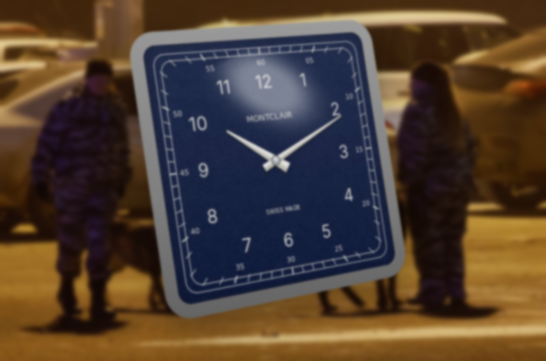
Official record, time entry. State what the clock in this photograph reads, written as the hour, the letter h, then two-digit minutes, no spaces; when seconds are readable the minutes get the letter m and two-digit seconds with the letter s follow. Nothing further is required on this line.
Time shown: 10h11
